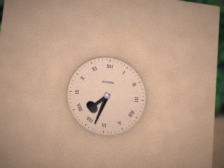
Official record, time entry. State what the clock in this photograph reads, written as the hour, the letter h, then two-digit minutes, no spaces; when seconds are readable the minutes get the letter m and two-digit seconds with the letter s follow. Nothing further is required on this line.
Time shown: 7h33
